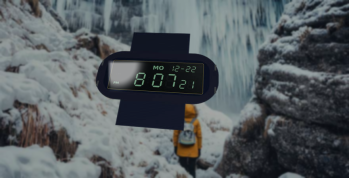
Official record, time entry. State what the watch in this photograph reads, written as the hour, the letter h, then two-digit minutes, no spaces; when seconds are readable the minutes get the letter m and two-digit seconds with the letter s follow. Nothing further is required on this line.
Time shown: 8h07m21s
